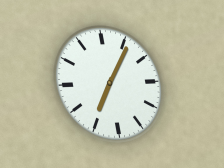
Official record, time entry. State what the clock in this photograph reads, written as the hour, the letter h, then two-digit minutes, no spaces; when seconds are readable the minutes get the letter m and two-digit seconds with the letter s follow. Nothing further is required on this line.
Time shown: 7h06
